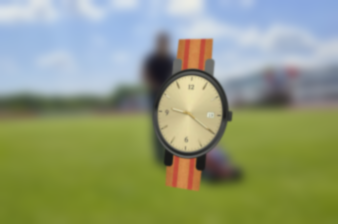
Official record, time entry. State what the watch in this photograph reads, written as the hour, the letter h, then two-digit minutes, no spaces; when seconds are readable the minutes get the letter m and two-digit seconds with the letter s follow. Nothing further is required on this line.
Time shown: 9h20
